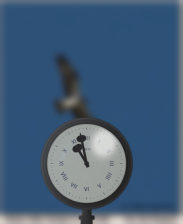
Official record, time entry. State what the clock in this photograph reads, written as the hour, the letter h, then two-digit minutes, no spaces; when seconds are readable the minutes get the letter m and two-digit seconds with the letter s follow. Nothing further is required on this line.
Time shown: 10h58
